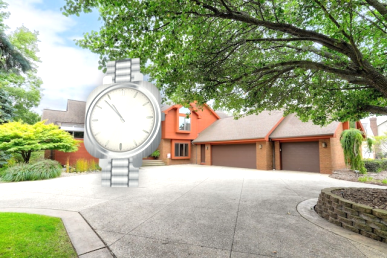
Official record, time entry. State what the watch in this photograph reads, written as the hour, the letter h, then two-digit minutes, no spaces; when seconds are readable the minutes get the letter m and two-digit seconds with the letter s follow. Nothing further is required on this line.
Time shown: 10h53
